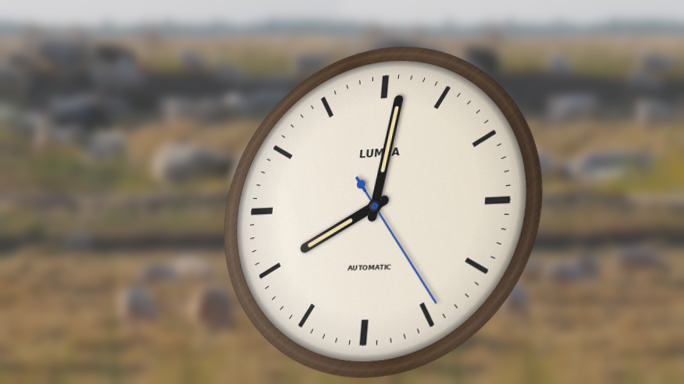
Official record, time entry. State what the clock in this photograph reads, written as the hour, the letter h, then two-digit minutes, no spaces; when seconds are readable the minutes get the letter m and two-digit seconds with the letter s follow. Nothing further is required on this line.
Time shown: 8h01m24s
